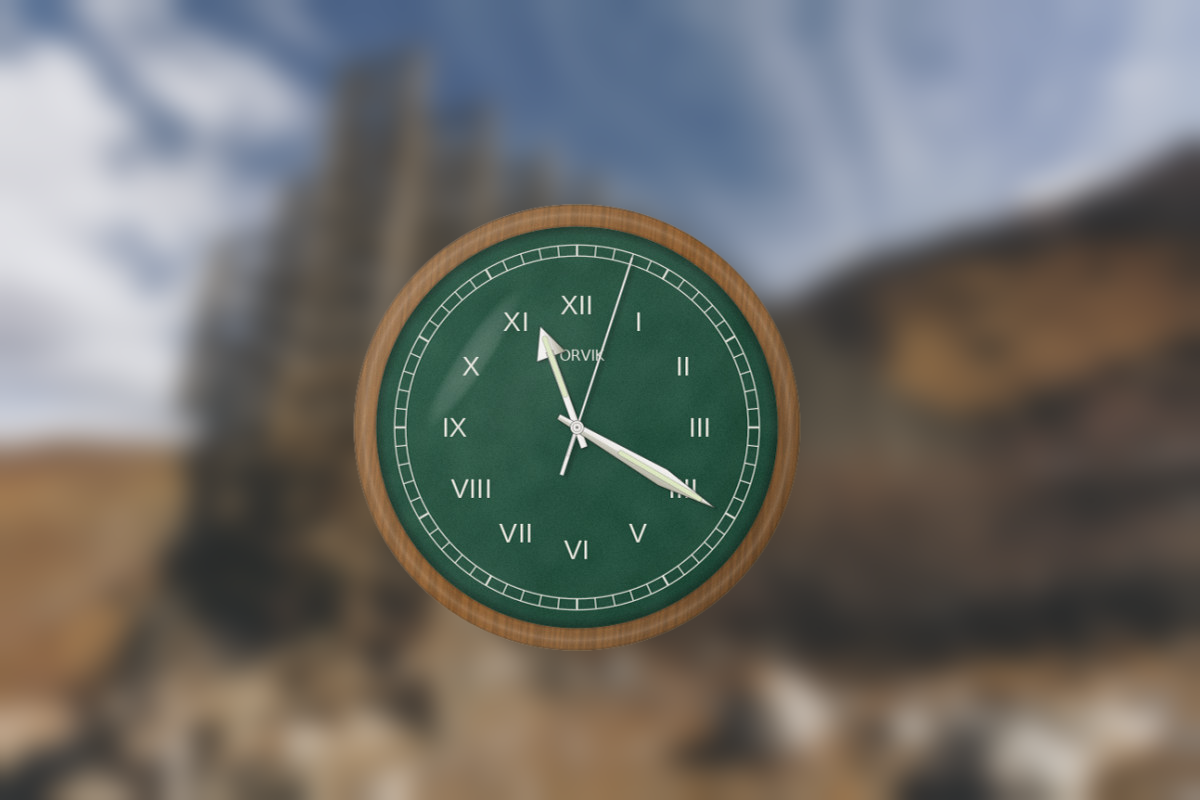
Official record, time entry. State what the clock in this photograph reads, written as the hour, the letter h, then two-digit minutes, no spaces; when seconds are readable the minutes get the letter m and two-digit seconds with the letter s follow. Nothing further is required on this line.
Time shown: 11h20m03s
